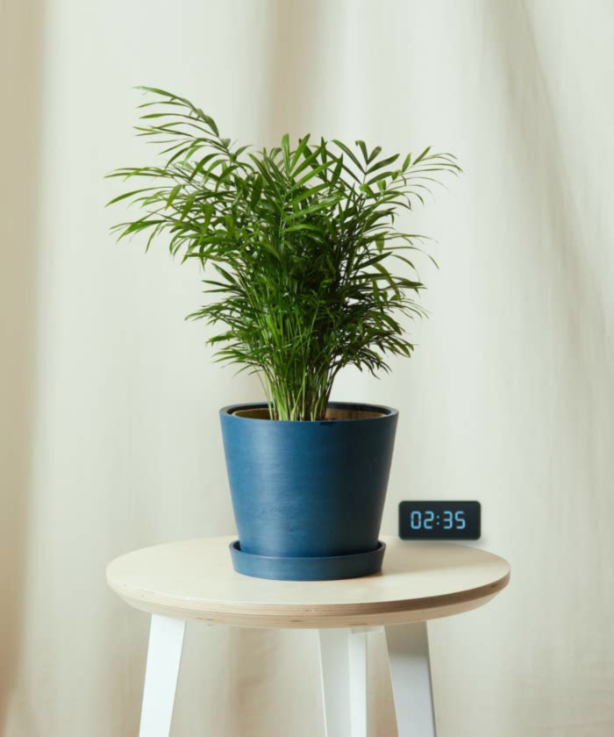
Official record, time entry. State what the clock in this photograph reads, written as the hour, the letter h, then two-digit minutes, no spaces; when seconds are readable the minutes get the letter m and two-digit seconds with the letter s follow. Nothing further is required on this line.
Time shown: 2h35
